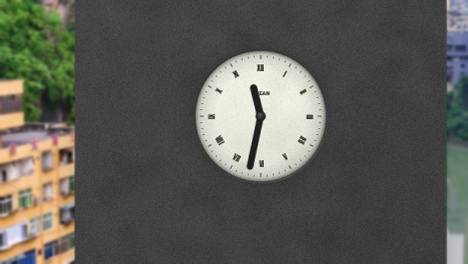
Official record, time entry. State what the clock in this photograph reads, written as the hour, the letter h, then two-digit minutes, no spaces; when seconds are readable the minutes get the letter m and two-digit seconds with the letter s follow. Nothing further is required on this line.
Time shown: 11h32
